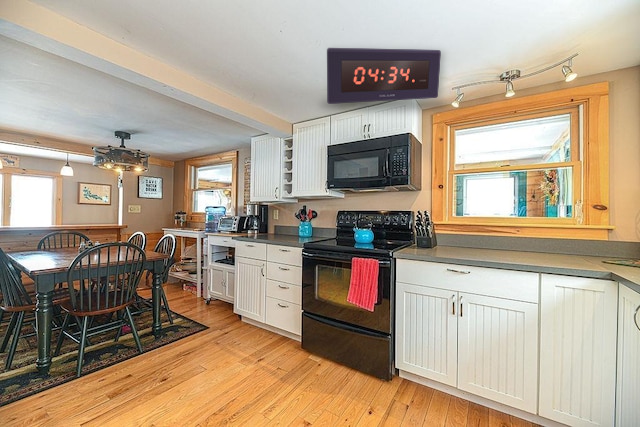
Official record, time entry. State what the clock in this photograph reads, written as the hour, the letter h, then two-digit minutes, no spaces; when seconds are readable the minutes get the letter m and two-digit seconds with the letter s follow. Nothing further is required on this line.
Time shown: 4h34
